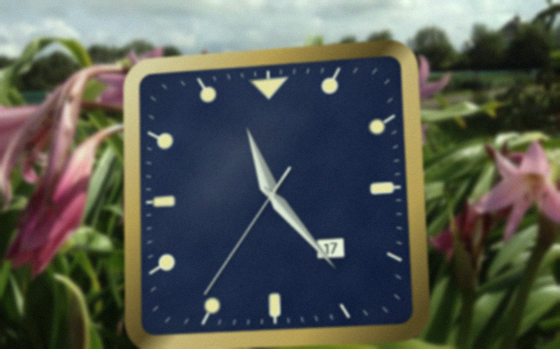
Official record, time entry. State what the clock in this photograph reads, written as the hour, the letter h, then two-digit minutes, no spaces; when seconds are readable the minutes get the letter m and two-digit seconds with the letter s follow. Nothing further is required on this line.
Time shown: 11h23m36s
